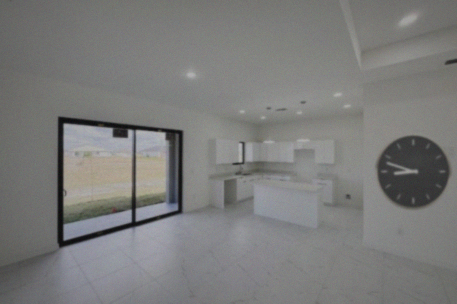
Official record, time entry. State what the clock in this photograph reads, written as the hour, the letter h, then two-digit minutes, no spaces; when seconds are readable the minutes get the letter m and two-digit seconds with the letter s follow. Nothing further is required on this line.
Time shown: 8h48
